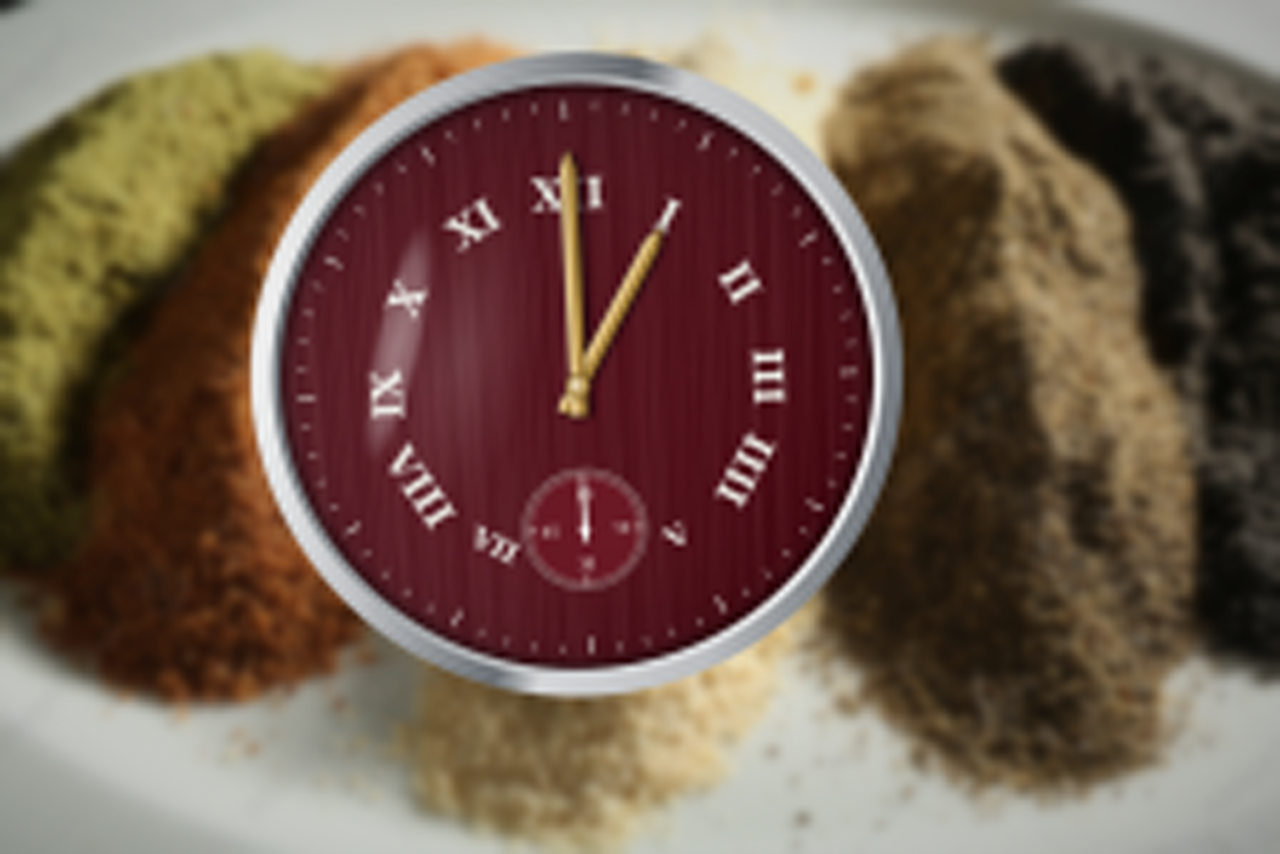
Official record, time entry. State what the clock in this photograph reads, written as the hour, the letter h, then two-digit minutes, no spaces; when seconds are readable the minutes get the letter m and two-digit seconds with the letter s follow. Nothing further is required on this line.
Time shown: 1h00
